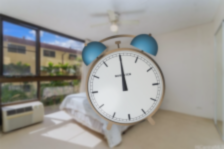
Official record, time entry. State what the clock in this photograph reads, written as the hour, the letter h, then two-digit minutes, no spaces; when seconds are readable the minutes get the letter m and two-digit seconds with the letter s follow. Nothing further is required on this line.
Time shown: 12h00
